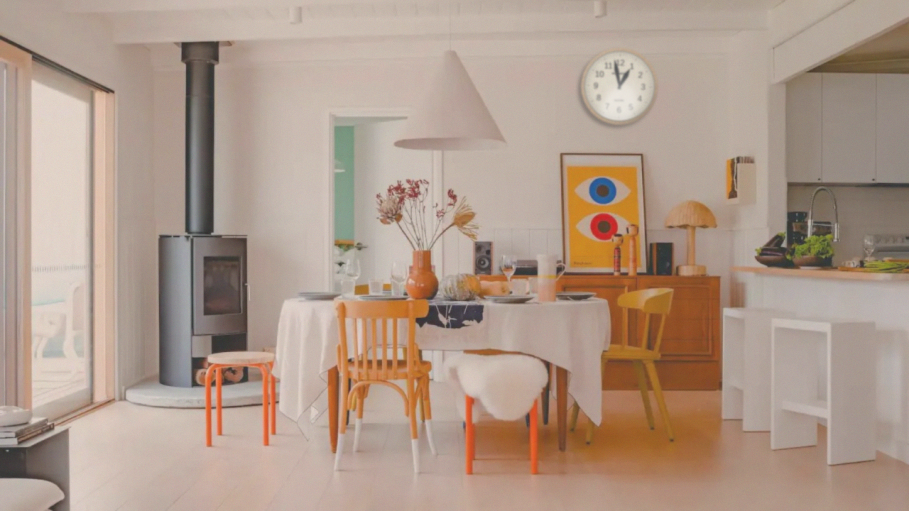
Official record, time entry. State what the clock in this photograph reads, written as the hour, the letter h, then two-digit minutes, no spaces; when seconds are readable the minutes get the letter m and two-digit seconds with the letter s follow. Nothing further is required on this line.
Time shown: 12h58
